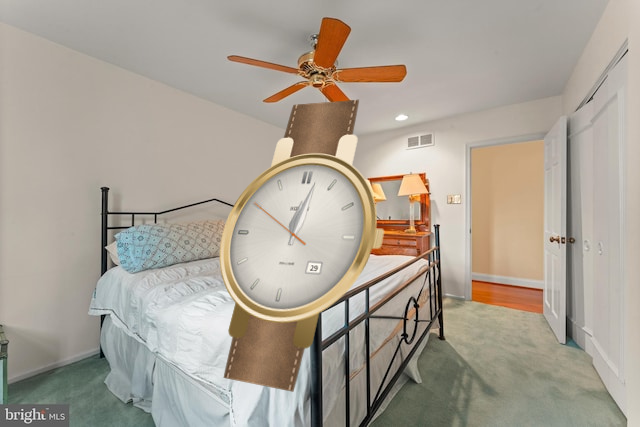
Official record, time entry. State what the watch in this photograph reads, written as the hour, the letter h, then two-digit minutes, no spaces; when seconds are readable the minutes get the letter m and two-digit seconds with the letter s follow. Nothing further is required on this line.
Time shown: 12h01m50s
